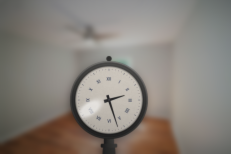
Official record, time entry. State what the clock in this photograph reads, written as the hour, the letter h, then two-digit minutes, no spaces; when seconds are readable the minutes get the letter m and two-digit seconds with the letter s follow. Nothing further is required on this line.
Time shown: 2h27
